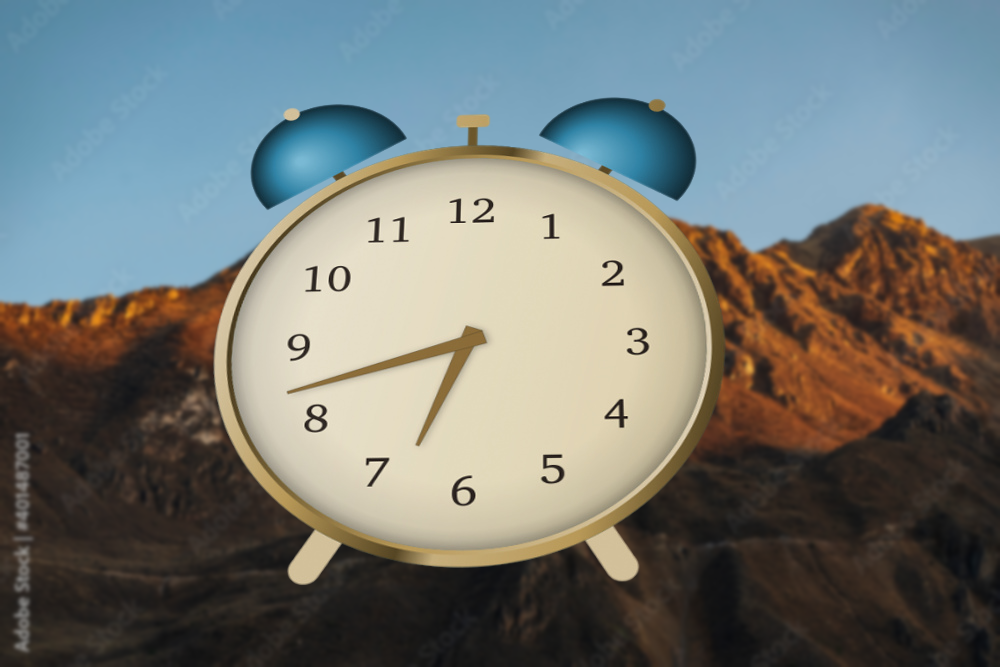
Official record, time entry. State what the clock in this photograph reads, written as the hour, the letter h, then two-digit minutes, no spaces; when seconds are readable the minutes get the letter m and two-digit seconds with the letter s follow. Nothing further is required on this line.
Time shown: 6h42
